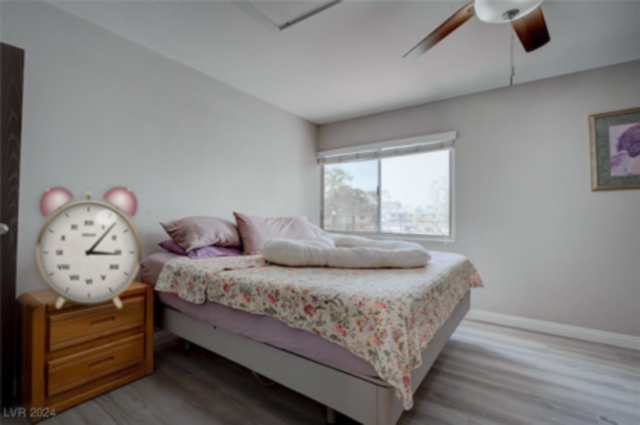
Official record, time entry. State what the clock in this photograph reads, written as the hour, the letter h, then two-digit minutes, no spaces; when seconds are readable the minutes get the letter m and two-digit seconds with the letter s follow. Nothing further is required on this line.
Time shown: 3h07
